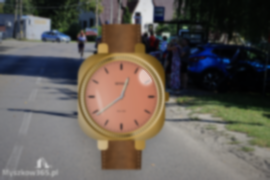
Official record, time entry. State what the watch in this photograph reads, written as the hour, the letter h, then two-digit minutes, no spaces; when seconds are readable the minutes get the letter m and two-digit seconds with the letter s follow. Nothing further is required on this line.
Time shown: 12h39
